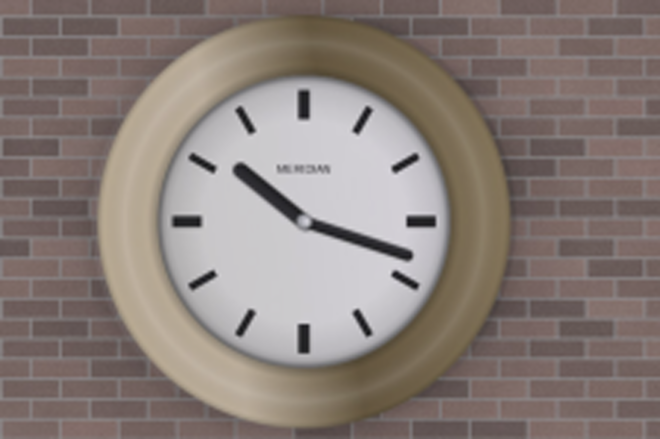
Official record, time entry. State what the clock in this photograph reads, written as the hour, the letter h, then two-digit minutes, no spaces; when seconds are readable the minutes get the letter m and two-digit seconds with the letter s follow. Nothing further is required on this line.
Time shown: 10h18
